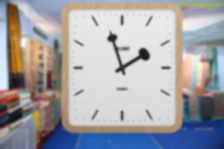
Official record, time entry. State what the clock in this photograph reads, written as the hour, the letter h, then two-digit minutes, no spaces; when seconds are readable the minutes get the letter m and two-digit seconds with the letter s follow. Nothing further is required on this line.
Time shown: 1h57
